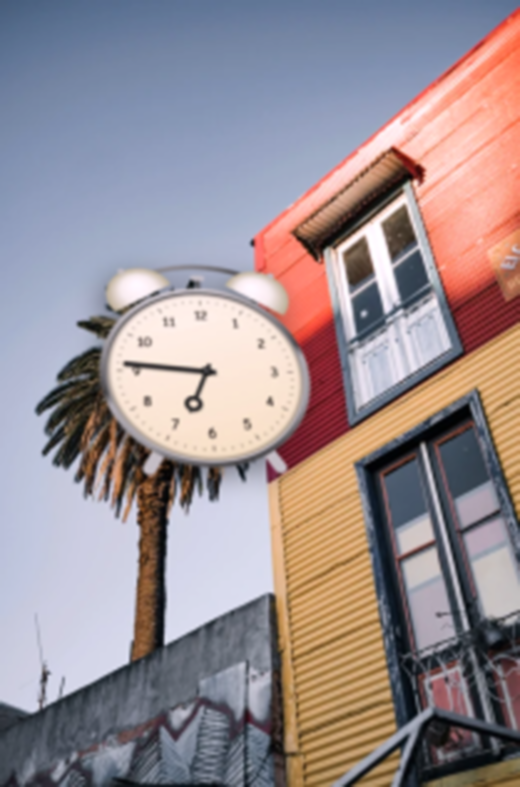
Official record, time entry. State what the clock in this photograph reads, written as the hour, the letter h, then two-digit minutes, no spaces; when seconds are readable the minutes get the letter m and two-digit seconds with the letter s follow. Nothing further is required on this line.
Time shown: 6h46
